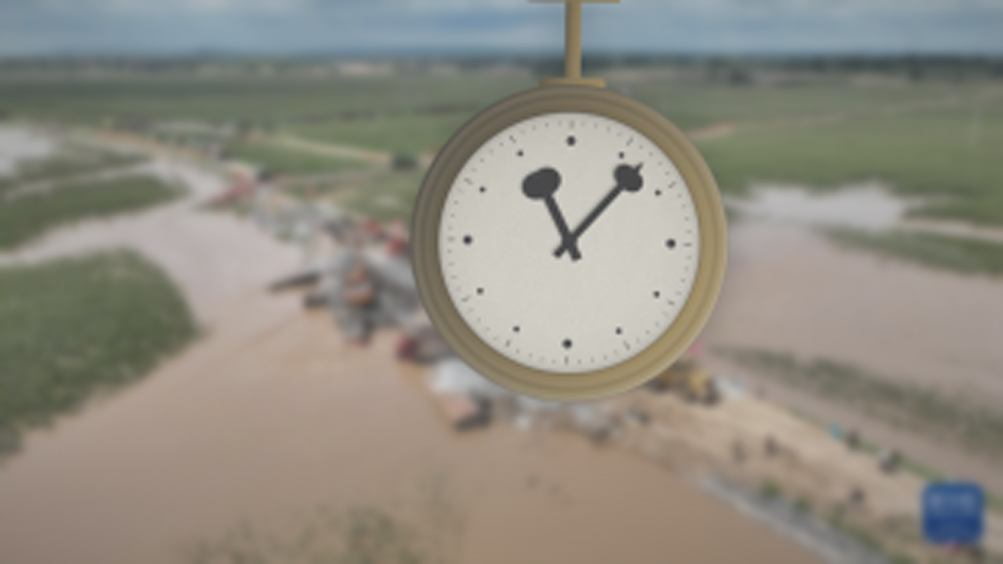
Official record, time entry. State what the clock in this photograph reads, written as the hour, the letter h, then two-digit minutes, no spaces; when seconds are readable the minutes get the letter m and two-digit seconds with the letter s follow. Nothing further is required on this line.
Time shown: 11h07
